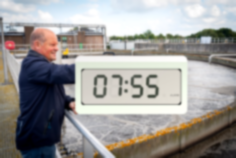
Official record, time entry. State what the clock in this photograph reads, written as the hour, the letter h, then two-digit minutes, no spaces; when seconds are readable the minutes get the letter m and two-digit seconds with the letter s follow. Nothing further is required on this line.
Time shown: 7h55
